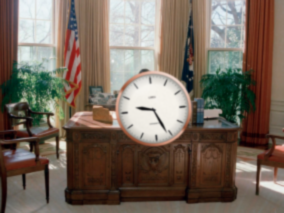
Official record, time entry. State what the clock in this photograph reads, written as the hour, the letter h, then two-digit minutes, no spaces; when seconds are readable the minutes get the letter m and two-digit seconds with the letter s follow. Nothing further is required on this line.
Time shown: 9h26
